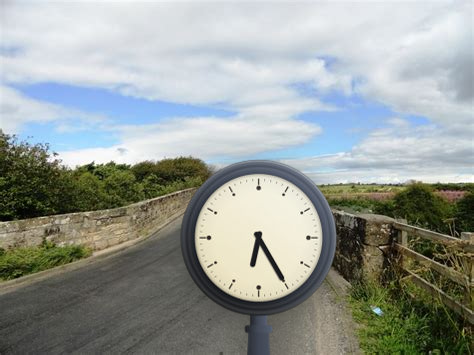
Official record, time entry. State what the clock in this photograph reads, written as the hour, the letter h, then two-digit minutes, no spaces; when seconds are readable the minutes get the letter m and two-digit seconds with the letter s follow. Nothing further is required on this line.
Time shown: 6h25
